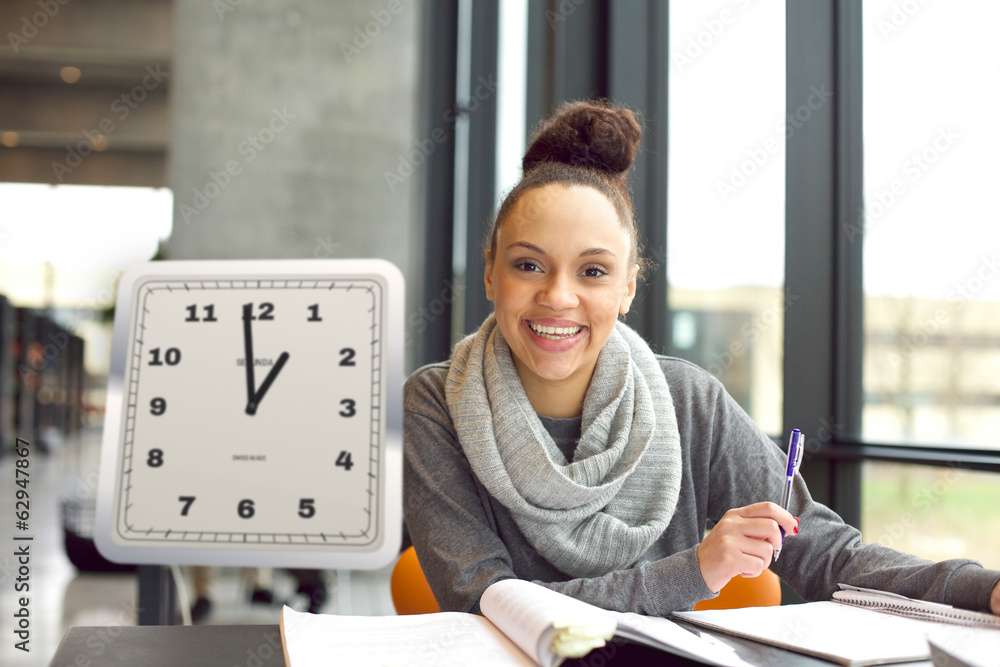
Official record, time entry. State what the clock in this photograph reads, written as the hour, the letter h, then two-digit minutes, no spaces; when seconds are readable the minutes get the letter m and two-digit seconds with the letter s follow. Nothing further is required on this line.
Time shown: 12h59
